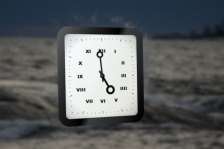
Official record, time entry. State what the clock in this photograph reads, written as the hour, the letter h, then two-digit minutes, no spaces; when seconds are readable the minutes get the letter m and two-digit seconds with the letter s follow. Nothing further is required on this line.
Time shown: 4h59
